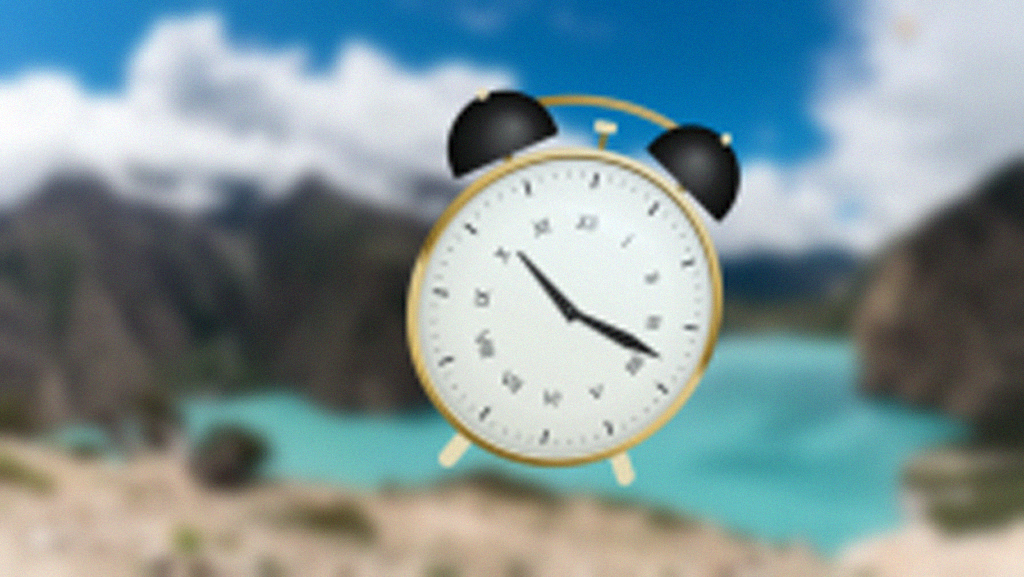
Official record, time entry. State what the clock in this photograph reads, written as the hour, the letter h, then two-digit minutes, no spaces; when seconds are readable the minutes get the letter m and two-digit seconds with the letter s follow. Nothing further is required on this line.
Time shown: 10h18
